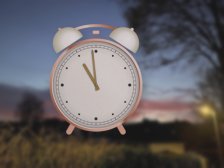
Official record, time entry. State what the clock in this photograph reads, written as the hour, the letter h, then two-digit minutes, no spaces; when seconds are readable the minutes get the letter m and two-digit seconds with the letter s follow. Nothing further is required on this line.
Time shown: 10h59
